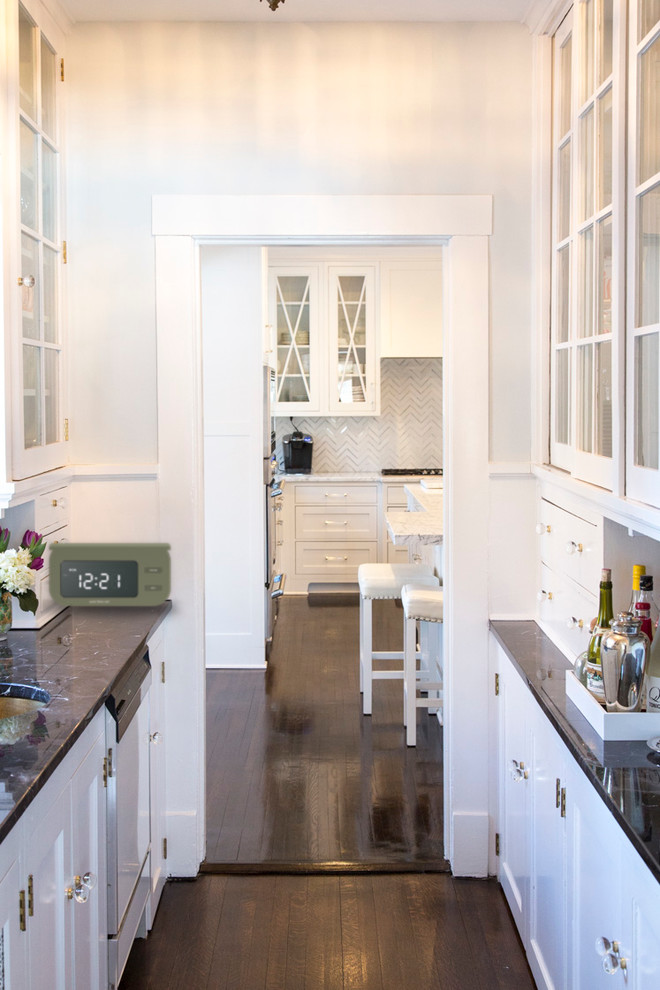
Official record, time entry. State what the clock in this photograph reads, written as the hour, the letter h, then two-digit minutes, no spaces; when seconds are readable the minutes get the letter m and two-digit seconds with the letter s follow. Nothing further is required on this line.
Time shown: 12h21
